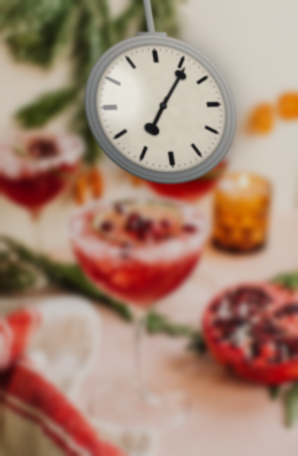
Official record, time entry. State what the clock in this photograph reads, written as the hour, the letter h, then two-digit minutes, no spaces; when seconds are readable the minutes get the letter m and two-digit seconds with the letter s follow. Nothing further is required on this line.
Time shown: 7h06
